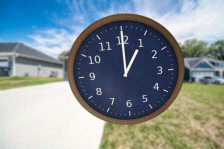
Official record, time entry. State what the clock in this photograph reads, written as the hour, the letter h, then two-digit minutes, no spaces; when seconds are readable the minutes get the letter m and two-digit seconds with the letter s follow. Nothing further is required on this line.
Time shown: 1h00
